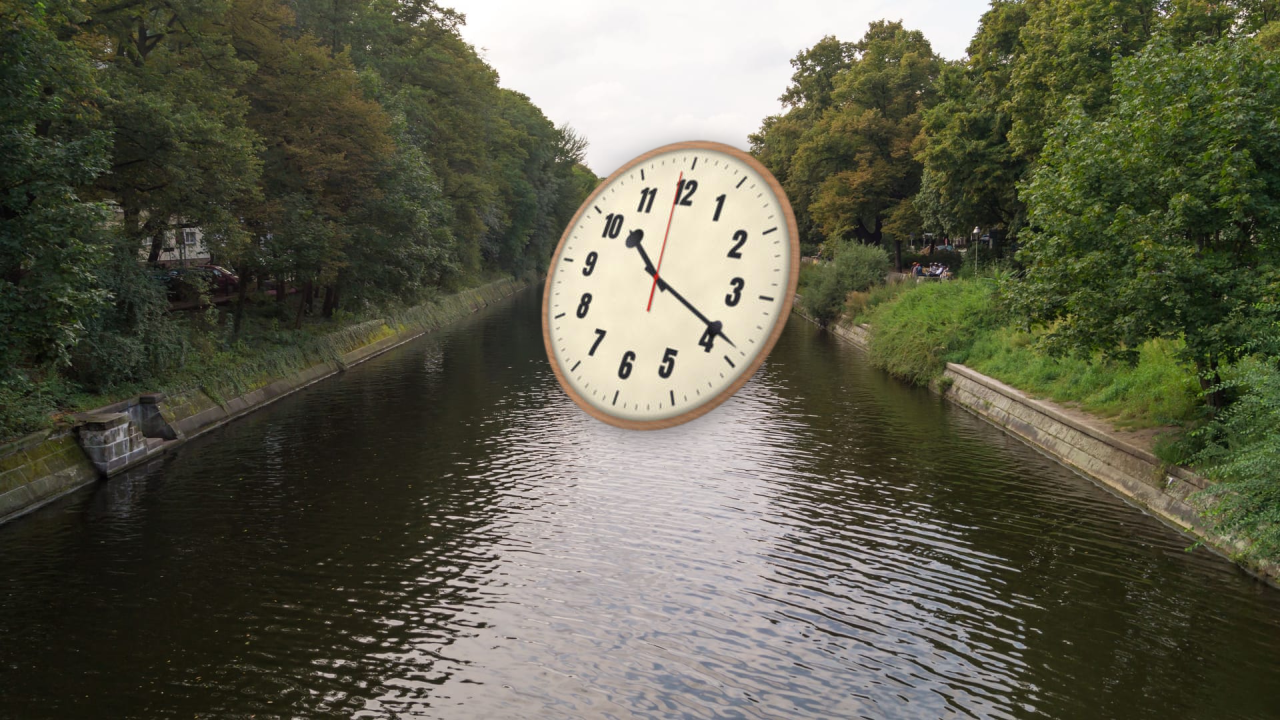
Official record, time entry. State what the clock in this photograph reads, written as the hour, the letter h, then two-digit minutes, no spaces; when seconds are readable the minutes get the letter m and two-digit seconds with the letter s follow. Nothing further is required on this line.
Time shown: 10h18m59s
